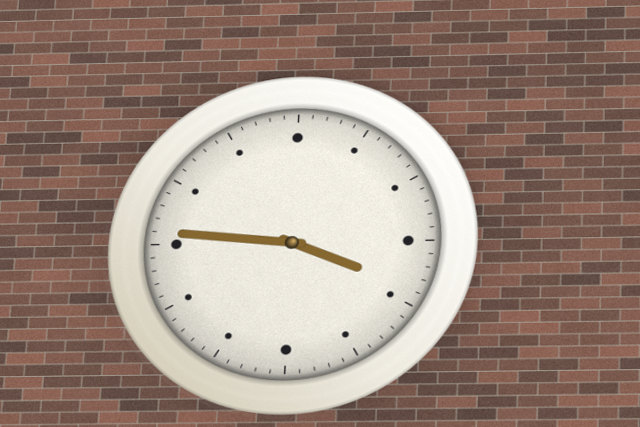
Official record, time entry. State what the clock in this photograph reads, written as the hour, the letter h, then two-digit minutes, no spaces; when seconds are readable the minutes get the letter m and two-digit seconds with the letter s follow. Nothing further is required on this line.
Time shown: 3h46
